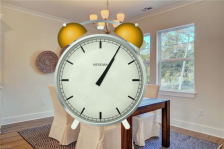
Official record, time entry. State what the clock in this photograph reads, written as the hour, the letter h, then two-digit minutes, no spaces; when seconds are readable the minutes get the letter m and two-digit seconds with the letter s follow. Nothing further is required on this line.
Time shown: 1h05
